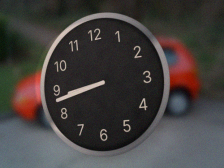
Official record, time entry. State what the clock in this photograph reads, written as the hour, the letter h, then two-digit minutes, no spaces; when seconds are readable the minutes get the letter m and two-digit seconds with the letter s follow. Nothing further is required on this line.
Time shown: 8h43
